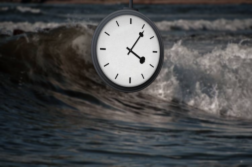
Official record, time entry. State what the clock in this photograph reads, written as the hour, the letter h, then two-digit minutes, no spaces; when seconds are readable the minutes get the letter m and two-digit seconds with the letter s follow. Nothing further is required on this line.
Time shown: 4h06
